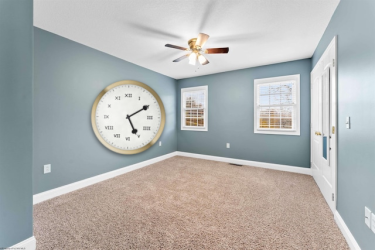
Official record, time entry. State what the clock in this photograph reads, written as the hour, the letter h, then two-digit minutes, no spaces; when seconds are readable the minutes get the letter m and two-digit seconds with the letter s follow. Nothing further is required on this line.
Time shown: 5h10
